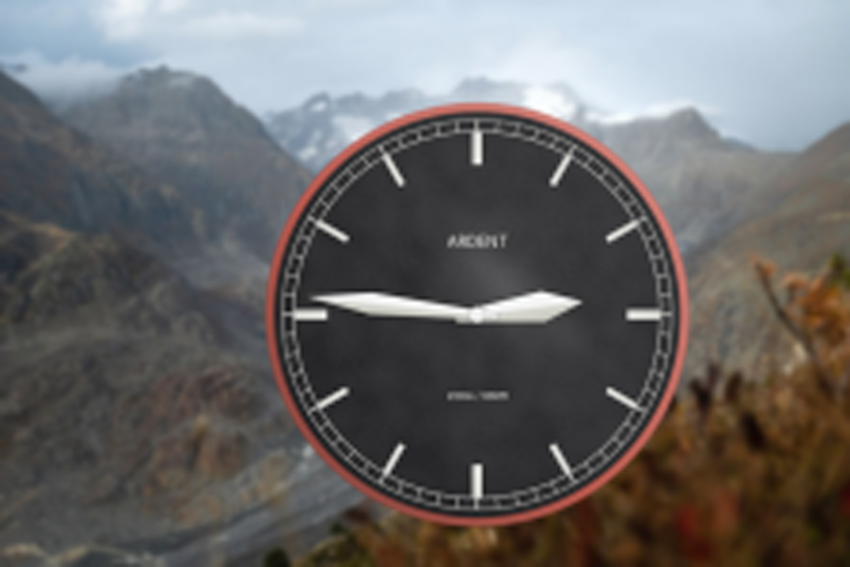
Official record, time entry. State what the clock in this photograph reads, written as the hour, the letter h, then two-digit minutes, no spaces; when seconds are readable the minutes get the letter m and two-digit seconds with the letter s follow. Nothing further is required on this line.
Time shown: 2h46
